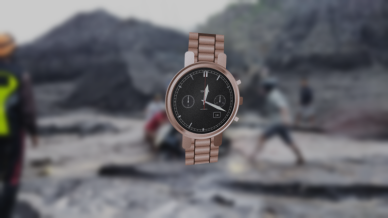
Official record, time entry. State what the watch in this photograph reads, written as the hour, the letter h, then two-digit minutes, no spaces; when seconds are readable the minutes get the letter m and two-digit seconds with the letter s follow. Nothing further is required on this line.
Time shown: 12h19
